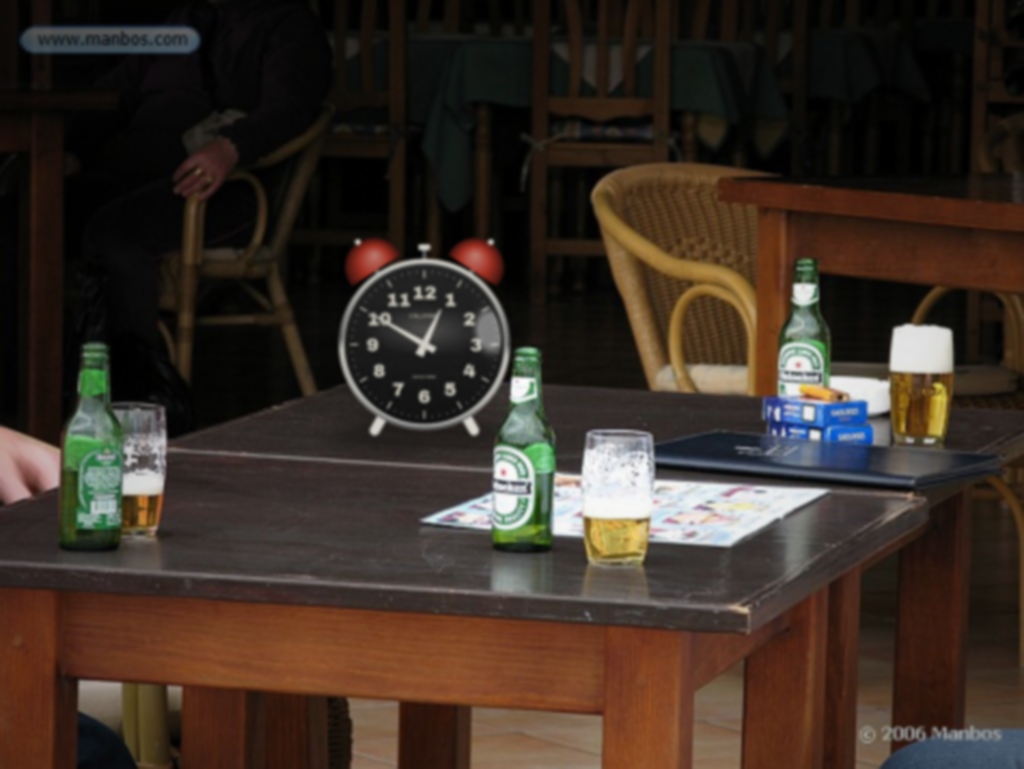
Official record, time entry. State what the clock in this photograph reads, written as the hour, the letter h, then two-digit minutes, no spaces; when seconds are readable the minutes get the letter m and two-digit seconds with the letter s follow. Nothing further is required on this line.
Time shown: 12h50
